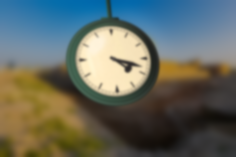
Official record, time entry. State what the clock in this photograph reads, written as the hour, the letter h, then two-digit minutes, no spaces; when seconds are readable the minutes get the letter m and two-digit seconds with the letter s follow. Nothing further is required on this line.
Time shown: 4h18
